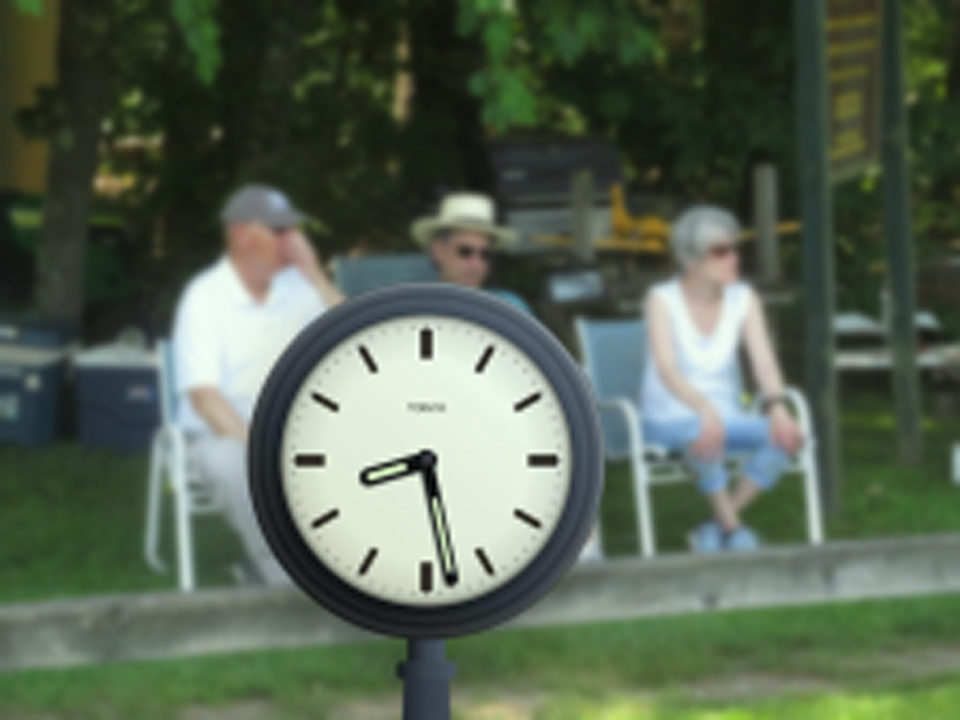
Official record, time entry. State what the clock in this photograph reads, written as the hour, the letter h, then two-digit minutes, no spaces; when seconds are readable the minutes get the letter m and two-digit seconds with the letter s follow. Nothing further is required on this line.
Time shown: 8h28
